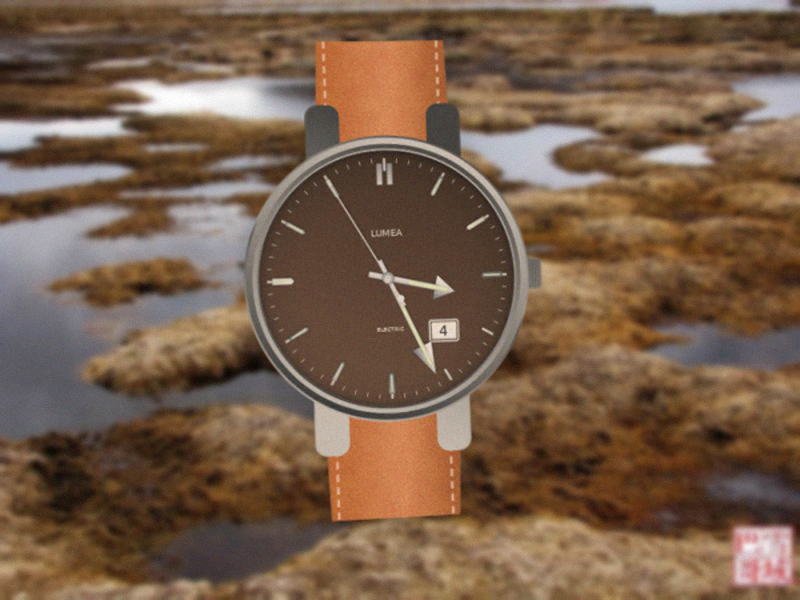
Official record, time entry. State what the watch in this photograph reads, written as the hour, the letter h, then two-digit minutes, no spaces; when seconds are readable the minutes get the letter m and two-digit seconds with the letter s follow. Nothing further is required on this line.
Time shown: 3h25m55s
